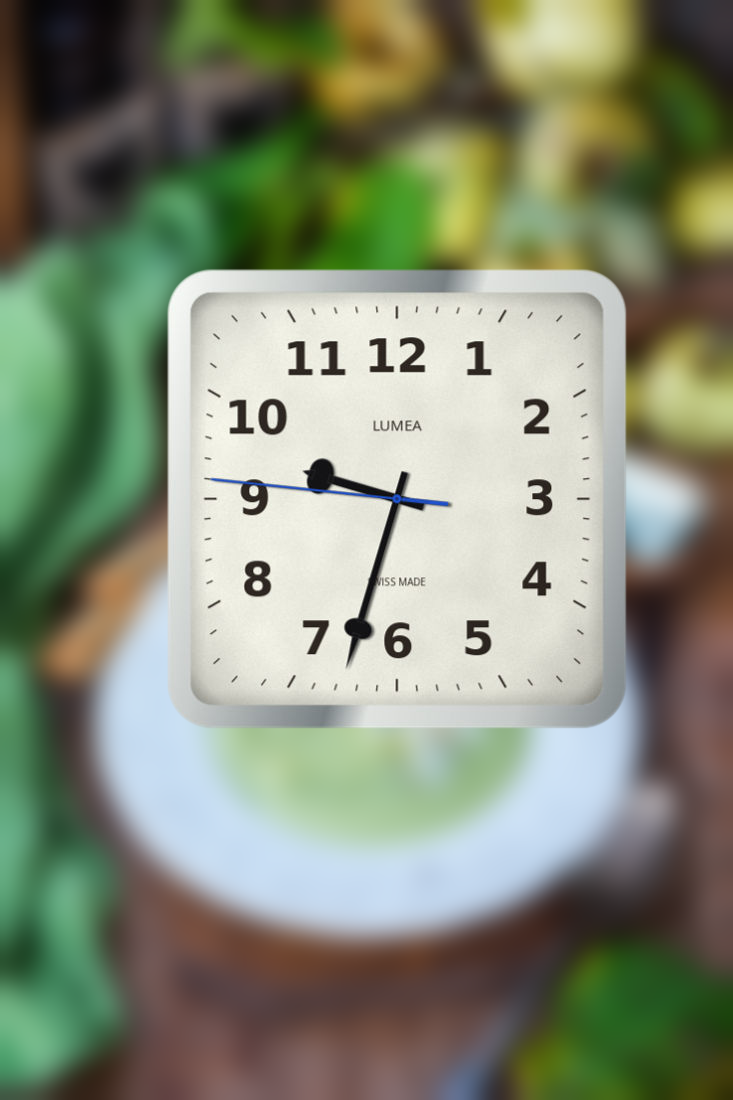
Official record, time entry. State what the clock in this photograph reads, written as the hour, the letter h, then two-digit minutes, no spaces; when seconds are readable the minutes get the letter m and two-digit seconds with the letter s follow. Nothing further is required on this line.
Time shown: 9h32m46s
